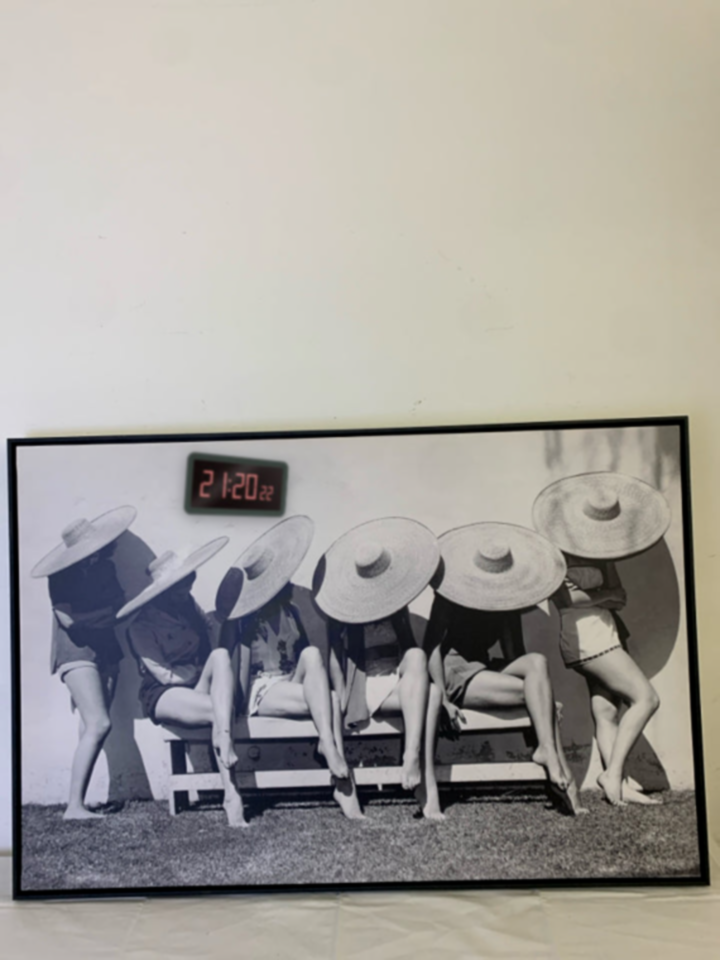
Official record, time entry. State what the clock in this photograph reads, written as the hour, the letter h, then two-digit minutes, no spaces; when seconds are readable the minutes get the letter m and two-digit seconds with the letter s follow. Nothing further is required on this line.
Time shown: 21h20
